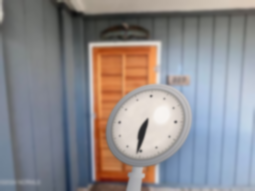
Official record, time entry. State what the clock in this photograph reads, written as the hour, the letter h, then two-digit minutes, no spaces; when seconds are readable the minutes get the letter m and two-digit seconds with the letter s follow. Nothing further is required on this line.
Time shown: 6h31
